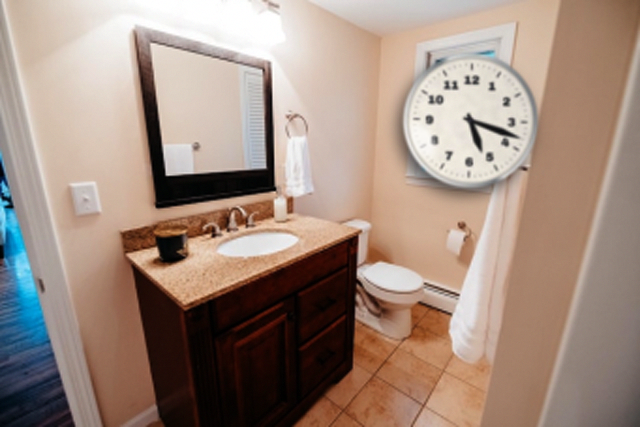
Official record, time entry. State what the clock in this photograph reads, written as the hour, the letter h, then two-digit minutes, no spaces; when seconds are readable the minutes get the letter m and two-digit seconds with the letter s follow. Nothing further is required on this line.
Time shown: 5h18
